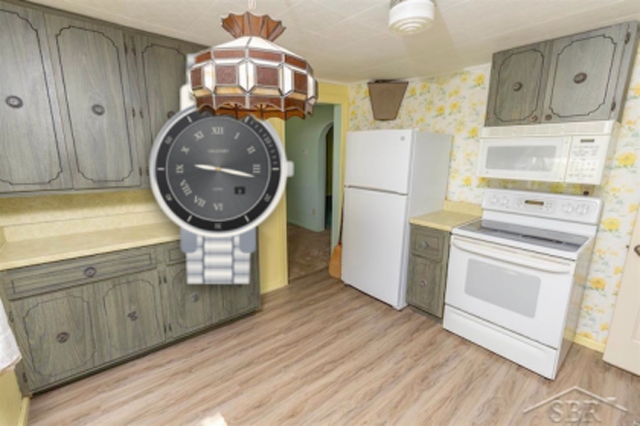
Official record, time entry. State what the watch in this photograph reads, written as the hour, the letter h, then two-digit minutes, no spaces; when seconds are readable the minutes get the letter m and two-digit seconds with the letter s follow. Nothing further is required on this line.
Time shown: 9h17
